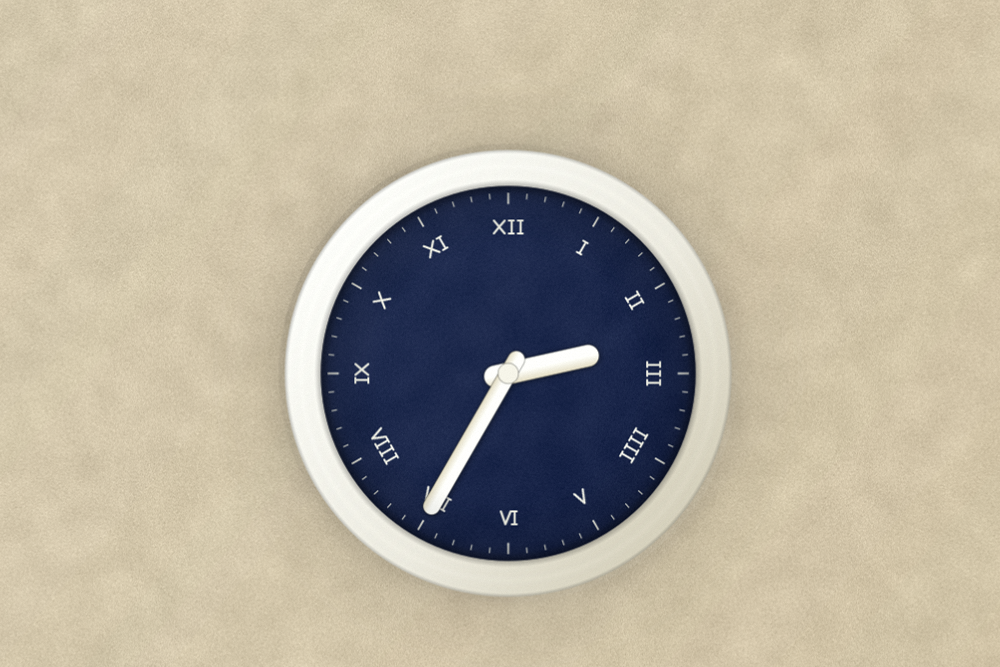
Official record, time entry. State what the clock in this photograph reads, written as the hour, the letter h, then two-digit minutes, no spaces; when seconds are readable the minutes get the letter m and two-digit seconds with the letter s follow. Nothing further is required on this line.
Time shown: 2h35
